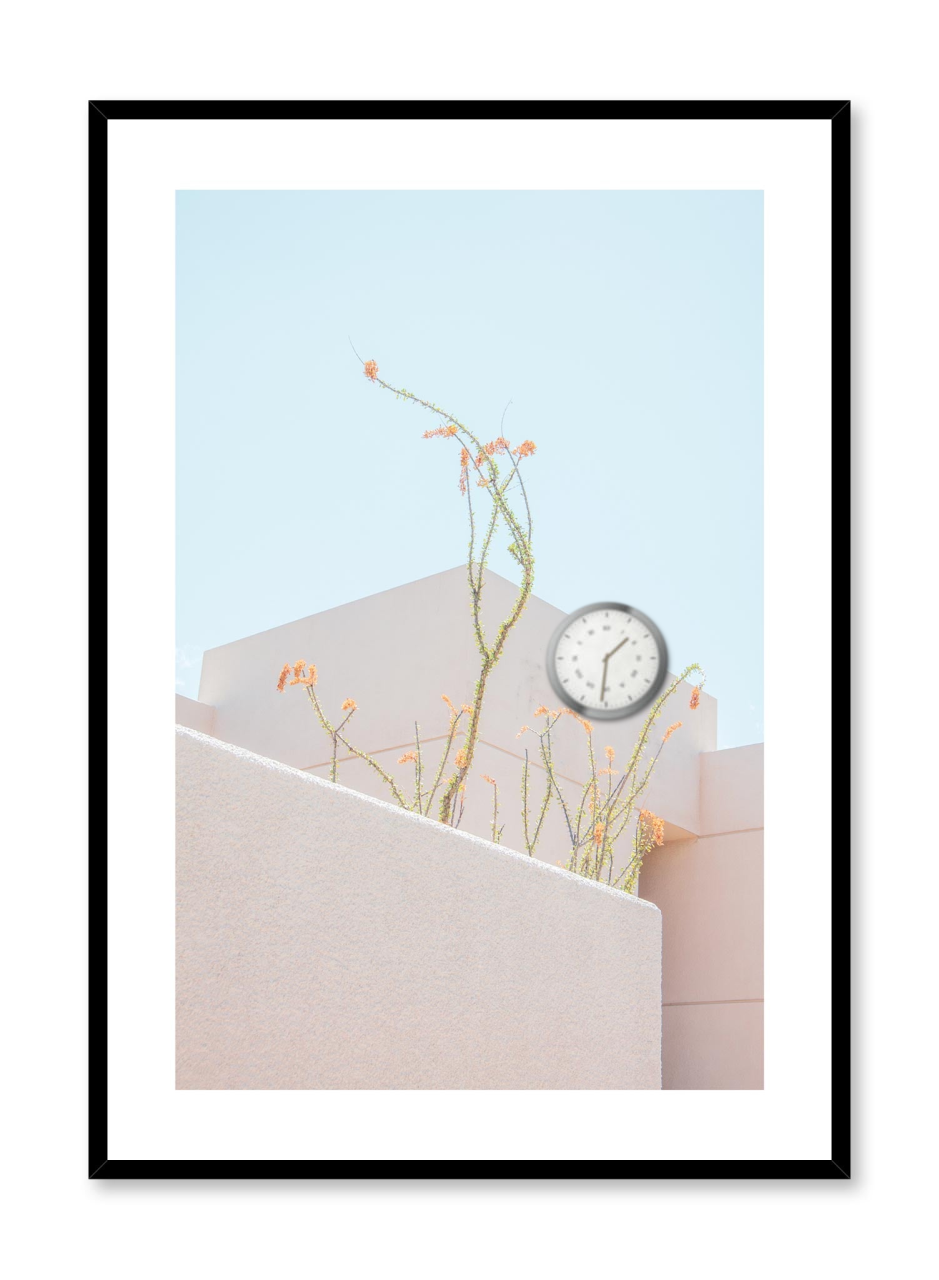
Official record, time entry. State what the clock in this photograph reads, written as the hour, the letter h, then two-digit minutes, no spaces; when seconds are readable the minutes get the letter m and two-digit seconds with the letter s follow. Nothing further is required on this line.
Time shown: 1h31
